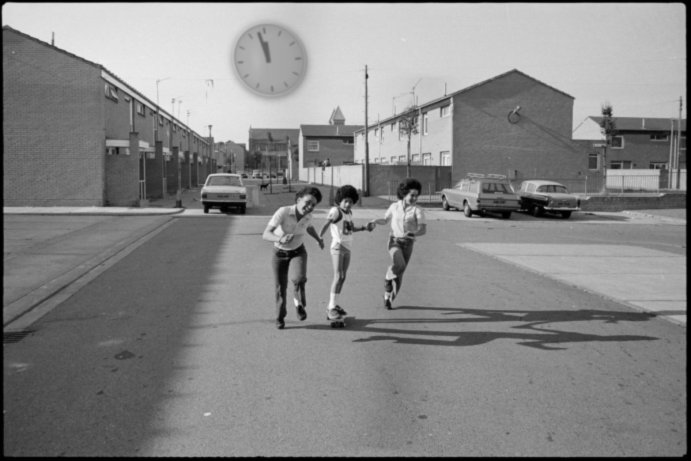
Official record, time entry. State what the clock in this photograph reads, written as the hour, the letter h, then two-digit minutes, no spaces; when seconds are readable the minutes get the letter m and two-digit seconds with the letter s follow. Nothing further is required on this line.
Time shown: 11h58
